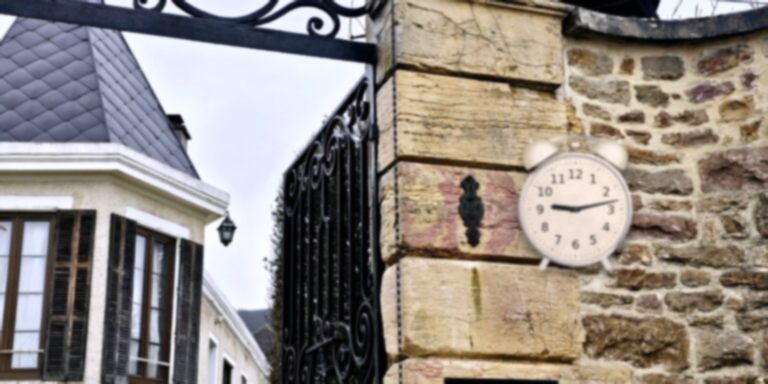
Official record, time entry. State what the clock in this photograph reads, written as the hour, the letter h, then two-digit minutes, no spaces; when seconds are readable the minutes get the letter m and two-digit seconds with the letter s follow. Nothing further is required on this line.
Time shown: 9h13
